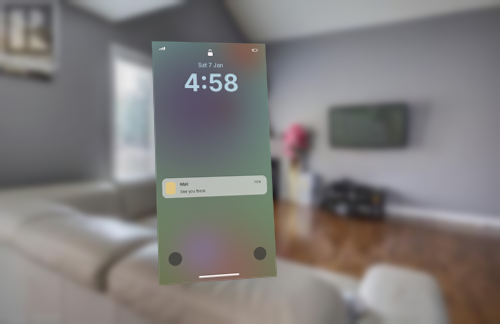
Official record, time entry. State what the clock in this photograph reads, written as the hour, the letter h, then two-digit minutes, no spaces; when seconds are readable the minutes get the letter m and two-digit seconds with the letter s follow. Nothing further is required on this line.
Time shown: 4h58
